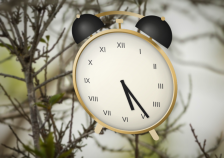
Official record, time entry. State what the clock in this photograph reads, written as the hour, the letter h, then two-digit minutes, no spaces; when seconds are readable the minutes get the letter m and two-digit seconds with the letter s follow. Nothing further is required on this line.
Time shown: 5h24
